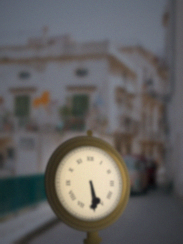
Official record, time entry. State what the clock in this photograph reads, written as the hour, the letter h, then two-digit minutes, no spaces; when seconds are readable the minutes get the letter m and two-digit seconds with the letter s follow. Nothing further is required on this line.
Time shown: 5h29
